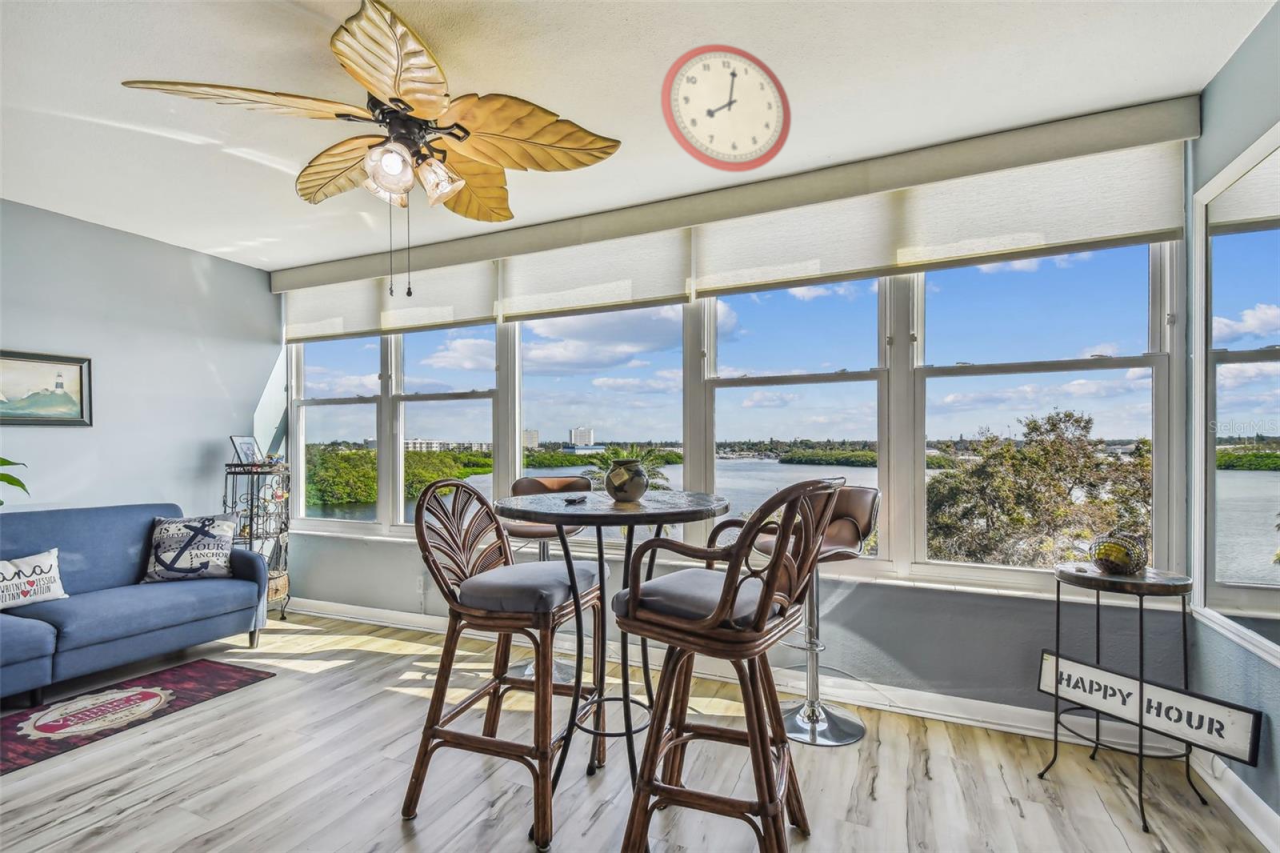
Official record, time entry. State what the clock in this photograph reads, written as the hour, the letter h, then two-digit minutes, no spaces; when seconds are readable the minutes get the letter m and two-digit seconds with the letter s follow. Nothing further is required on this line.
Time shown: 8h02
